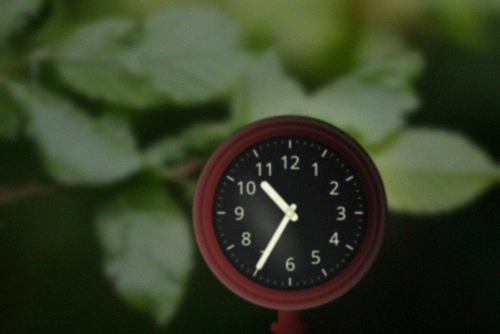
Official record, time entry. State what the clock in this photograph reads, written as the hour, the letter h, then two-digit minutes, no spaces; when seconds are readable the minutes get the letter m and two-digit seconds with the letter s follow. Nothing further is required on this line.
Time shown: 10h35
